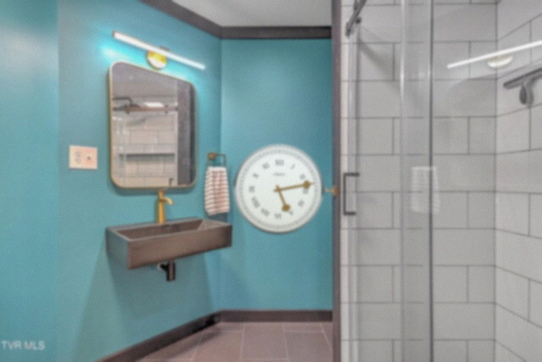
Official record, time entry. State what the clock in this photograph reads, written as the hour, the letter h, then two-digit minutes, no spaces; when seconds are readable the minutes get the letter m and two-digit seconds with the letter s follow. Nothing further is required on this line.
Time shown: 5h13
